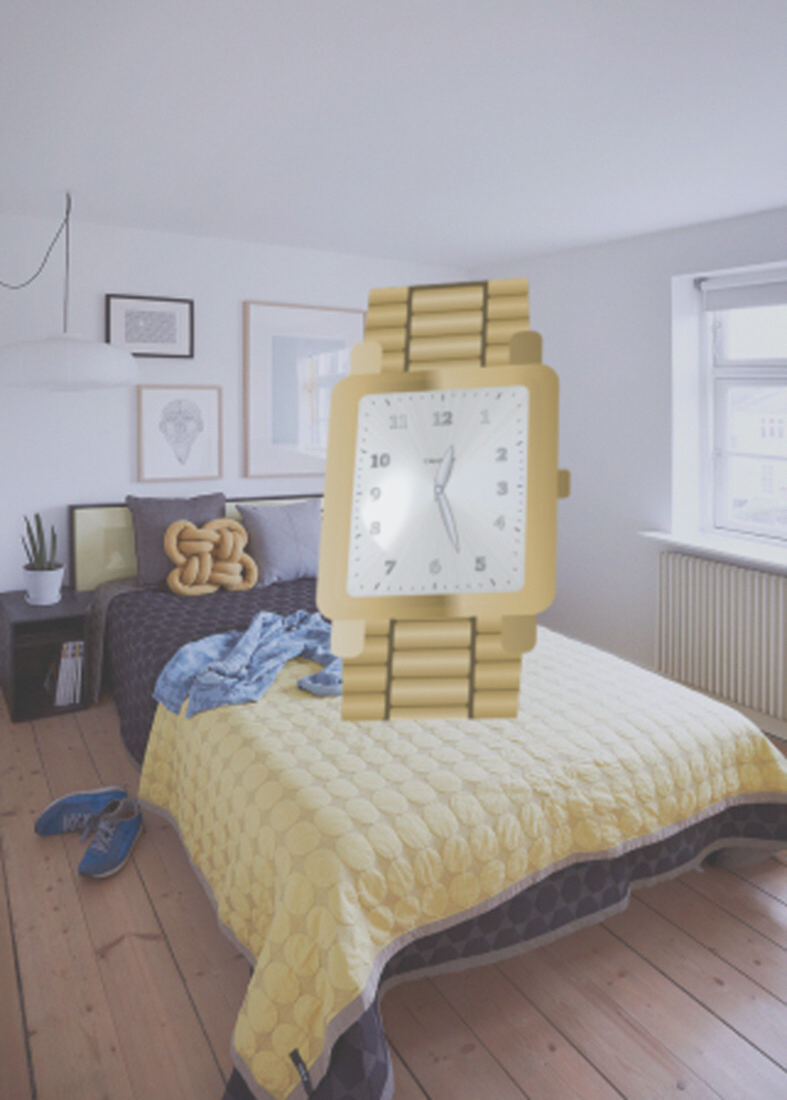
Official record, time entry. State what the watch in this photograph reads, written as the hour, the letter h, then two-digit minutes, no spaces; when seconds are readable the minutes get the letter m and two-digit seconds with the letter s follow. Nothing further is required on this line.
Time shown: 12h27
